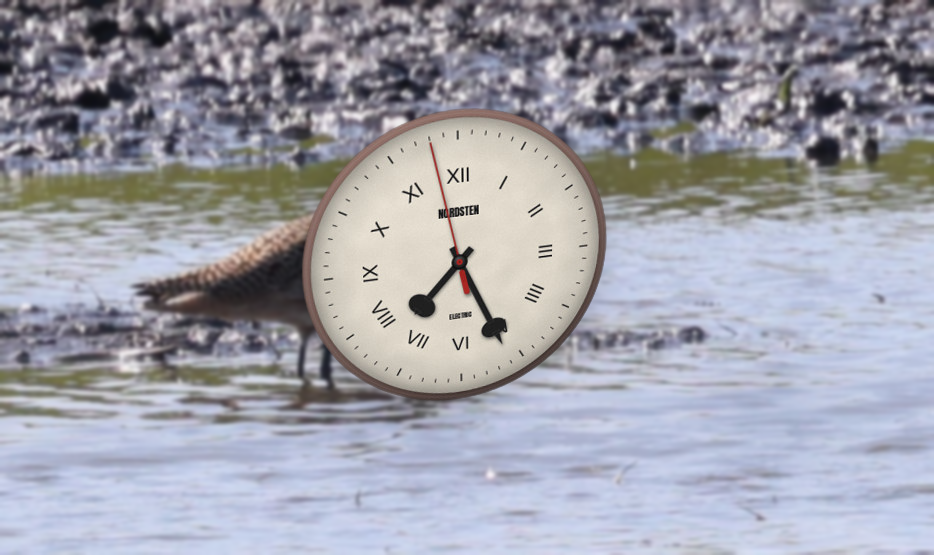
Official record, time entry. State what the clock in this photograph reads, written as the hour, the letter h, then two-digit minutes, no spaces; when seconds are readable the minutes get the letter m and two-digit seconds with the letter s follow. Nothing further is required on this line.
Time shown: 7h25m58s
